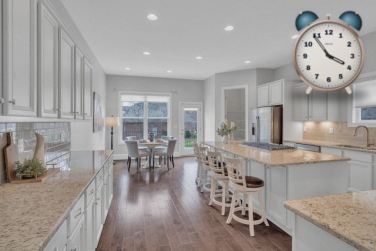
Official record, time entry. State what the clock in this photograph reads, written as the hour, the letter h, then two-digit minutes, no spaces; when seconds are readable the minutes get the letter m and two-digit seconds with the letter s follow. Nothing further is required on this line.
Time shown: 3h54
